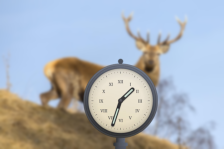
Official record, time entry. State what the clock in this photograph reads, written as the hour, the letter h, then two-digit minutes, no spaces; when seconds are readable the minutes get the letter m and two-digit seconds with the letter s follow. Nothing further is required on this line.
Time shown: 1h33
